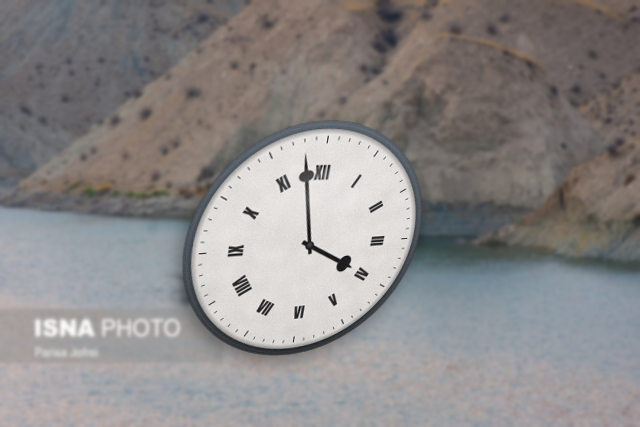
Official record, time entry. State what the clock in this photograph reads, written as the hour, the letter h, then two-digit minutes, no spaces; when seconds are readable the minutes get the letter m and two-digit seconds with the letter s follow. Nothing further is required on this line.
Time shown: 3h58
